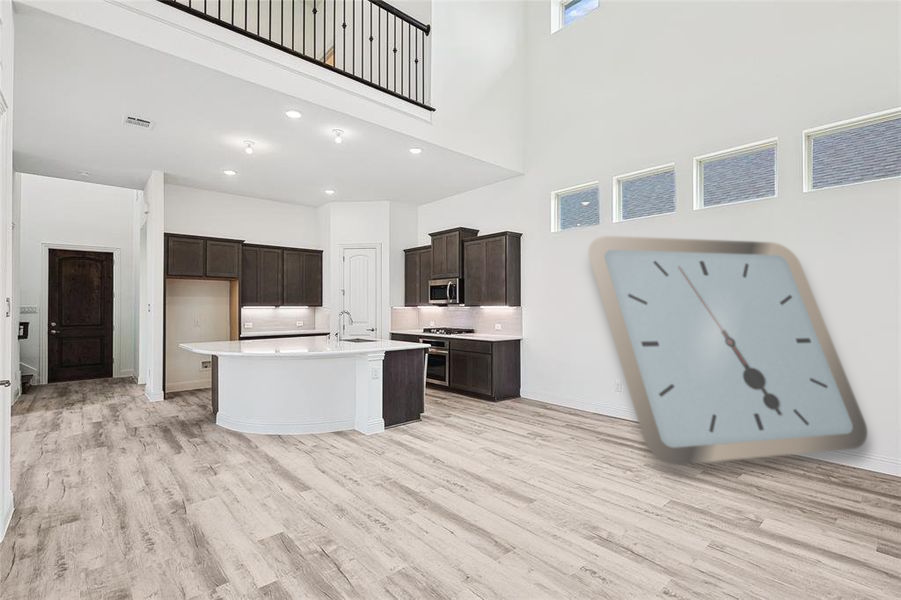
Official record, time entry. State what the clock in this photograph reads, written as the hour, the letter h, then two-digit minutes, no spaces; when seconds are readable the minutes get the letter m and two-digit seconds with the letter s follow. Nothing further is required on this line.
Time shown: 5h26m57s
